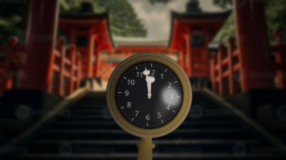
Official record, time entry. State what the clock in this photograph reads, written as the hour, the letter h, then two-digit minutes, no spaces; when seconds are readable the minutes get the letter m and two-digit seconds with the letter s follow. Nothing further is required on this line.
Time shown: 11h58
